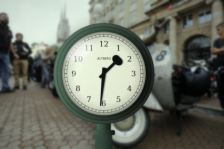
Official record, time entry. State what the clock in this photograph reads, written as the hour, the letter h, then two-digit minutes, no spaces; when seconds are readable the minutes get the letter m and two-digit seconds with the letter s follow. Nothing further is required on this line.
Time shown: 1h31
